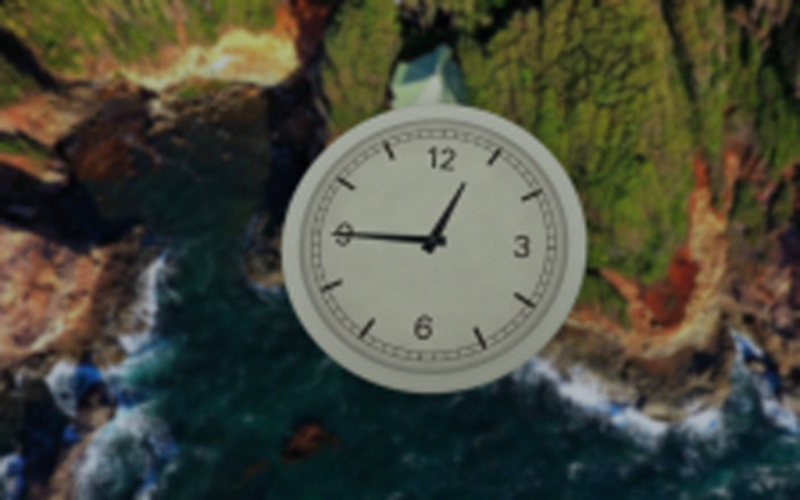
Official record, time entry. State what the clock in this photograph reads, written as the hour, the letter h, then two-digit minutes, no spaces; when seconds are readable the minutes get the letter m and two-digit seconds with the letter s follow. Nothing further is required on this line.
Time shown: 12h45
